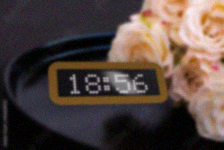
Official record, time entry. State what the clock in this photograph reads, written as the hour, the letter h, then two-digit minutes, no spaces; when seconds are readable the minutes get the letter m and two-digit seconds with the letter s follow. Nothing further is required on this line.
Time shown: 18h56
